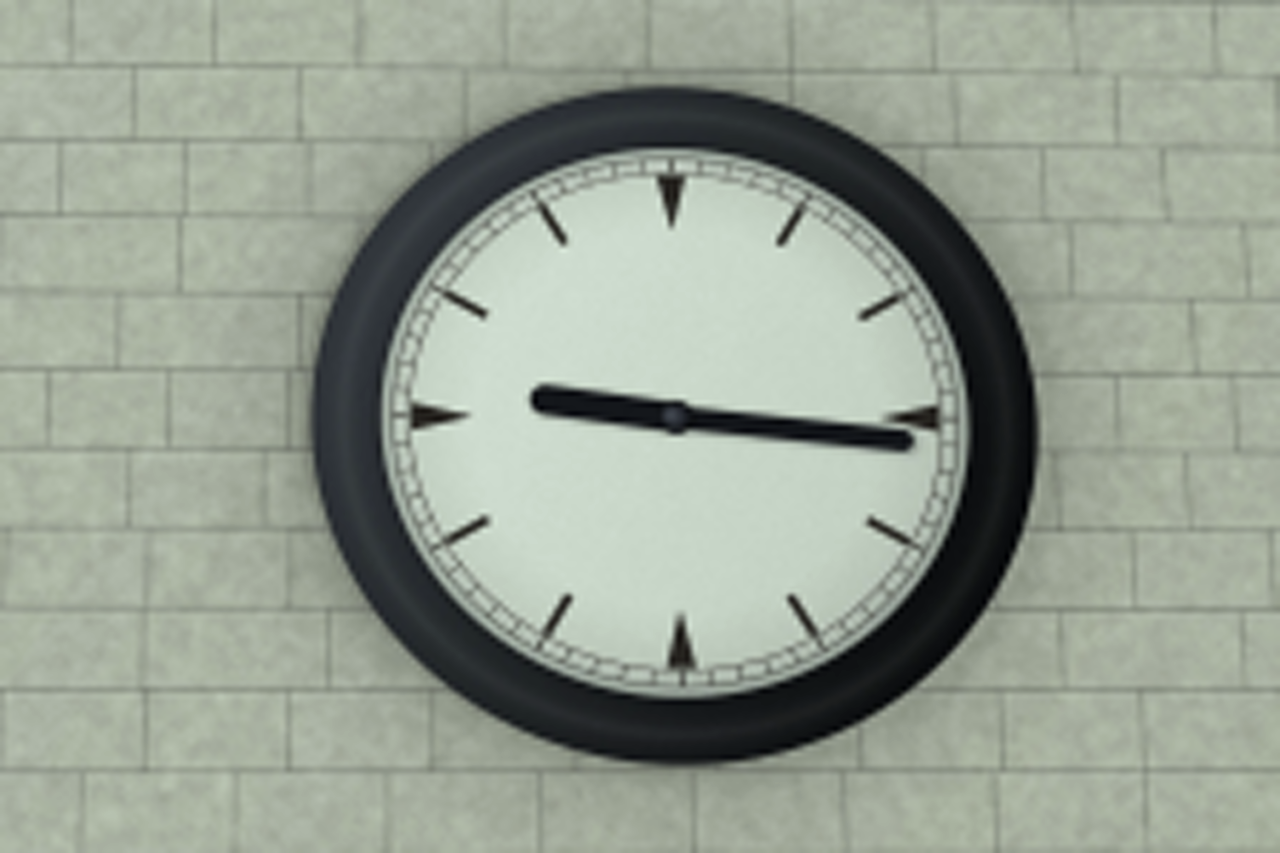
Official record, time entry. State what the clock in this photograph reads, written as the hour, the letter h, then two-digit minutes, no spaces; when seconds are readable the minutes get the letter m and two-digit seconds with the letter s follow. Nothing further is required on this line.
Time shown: 9h16
